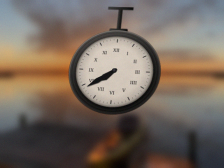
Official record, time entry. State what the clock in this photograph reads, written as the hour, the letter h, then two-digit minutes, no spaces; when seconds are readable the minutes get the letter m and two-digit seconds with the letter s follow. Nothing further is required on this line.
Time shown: 7h39
